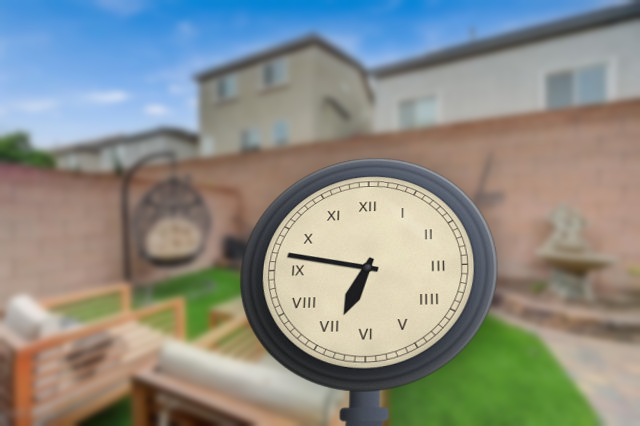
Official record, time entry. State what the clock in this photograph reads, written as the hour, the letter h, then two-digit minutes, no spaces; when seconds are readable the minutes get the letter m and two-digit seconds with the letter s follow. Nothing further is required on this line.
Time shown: 6h47
